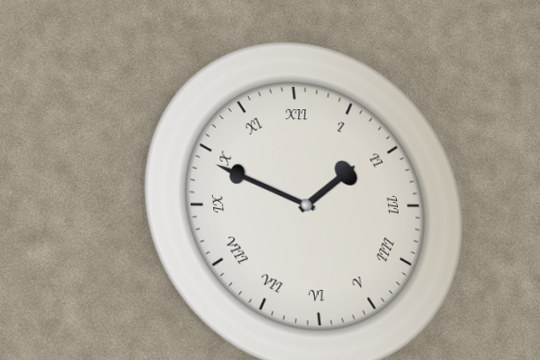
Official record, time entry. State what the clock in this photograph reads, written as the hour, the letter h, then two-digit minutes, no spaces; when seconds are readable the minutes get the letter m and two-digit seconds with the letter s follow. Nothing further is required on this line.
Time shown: 1h49
